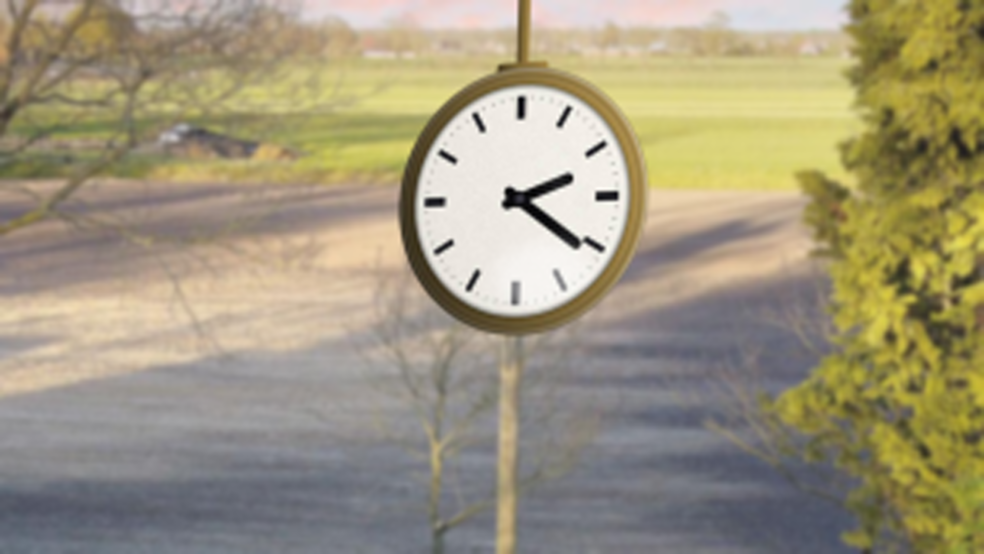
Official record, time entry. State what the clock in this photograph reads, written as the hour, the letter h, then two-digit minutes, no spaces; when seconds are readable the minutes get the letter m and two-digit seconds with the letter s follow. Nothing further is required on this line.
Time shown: 2h21
